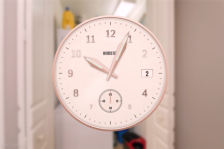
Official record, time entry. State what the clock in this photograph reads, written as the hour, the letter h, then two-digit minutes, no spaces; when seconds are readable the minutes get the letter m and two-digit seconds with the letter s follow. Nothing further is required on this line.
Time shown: 10h04
